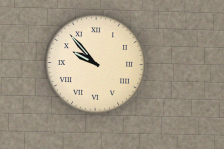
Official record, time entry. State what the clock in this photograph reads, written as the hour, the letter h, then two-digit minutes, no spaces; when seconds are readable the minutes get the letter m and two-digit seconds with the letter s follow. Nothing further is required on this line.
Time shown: 9h53
